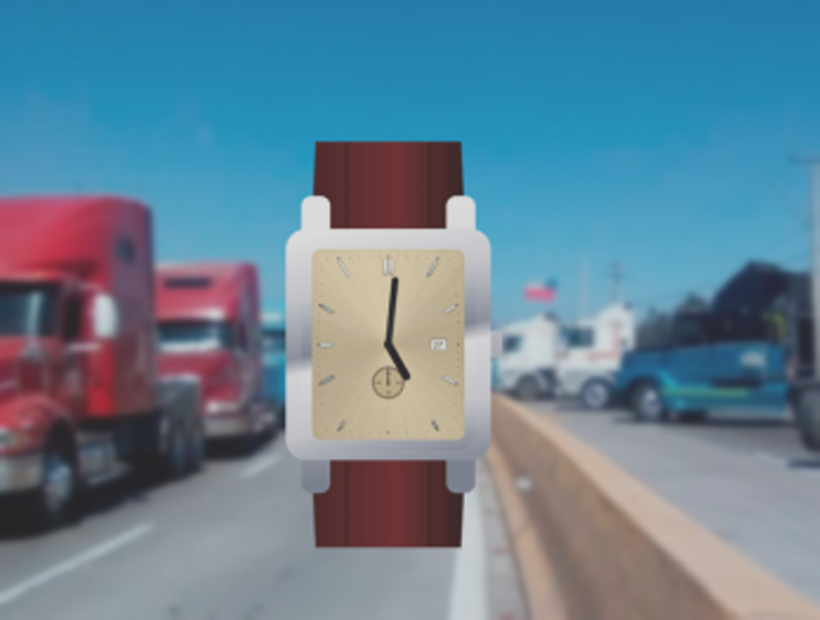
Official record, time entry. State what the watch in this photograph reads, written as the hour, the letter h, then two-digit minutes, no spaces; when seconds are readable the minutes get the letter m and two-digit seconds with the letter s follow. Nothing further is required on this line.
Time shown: 5h01
